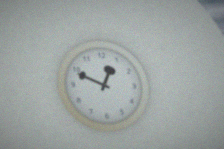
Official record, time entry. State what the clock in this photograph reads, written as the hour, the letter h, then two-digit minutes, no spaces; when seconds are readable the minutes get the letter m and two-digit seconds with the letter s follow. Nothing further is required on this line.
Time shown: 12h49
